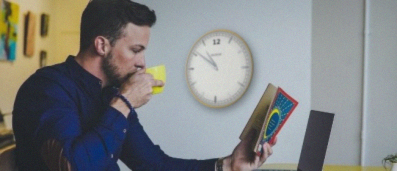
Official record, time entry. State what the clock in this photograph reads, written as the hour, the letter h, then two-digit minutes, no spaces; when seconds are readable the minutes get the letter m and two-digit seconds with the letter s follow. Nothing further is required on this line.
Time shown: 10h51
